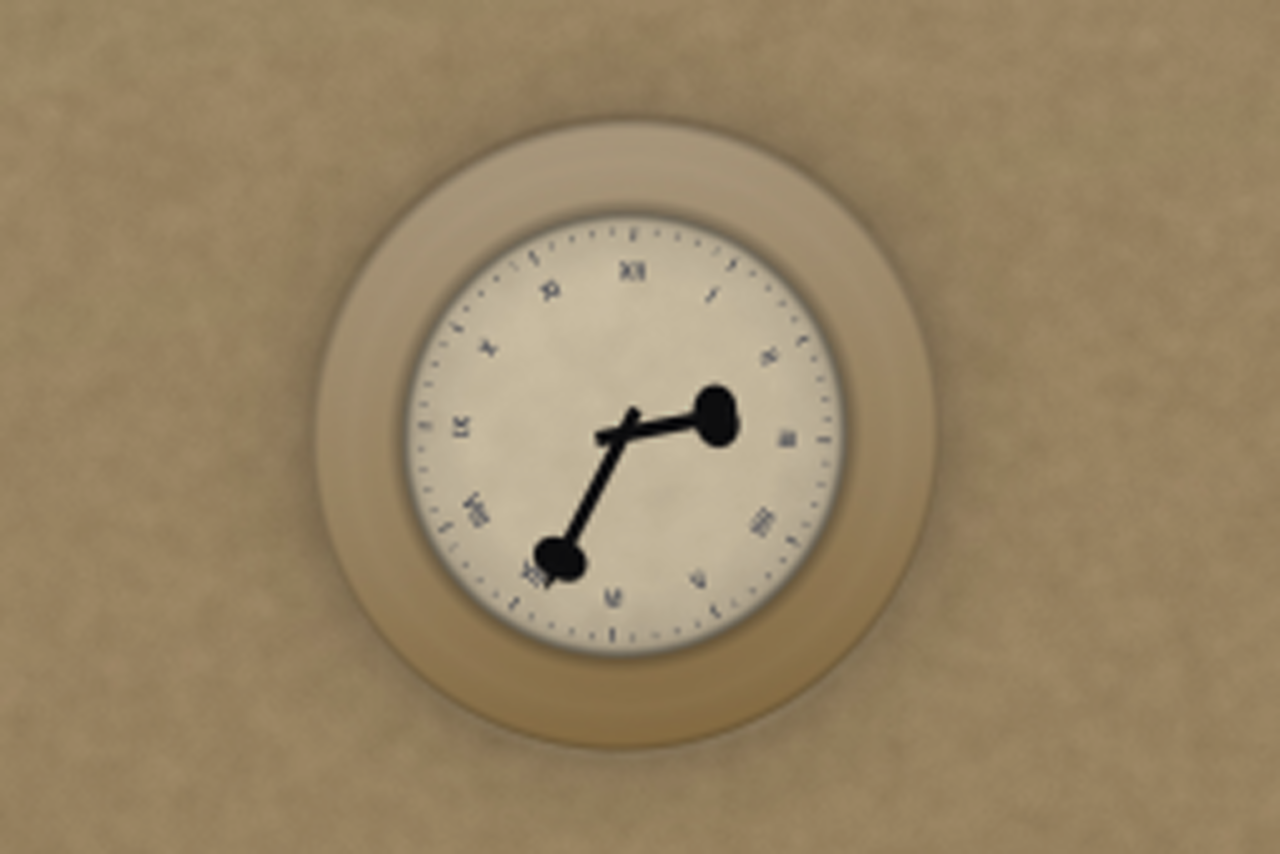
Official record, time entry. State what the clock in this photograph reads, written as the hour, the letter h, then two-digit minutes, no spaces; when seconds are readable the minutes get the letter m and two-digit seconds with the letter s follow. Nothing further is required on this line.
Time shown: 2h34
